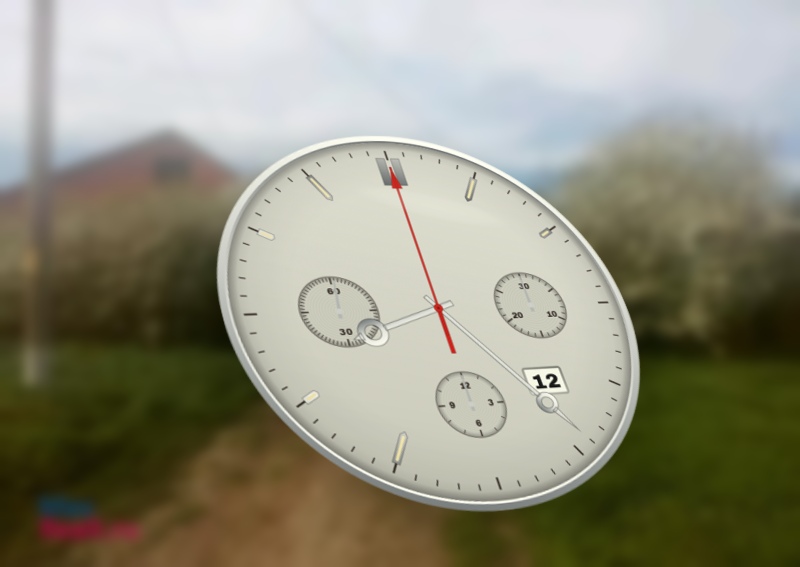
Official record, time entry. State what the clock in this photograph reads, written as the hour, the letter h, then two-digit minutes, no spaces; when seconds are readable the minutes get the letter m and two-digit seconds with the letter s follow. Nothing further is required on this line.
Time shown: 8h24m01s
